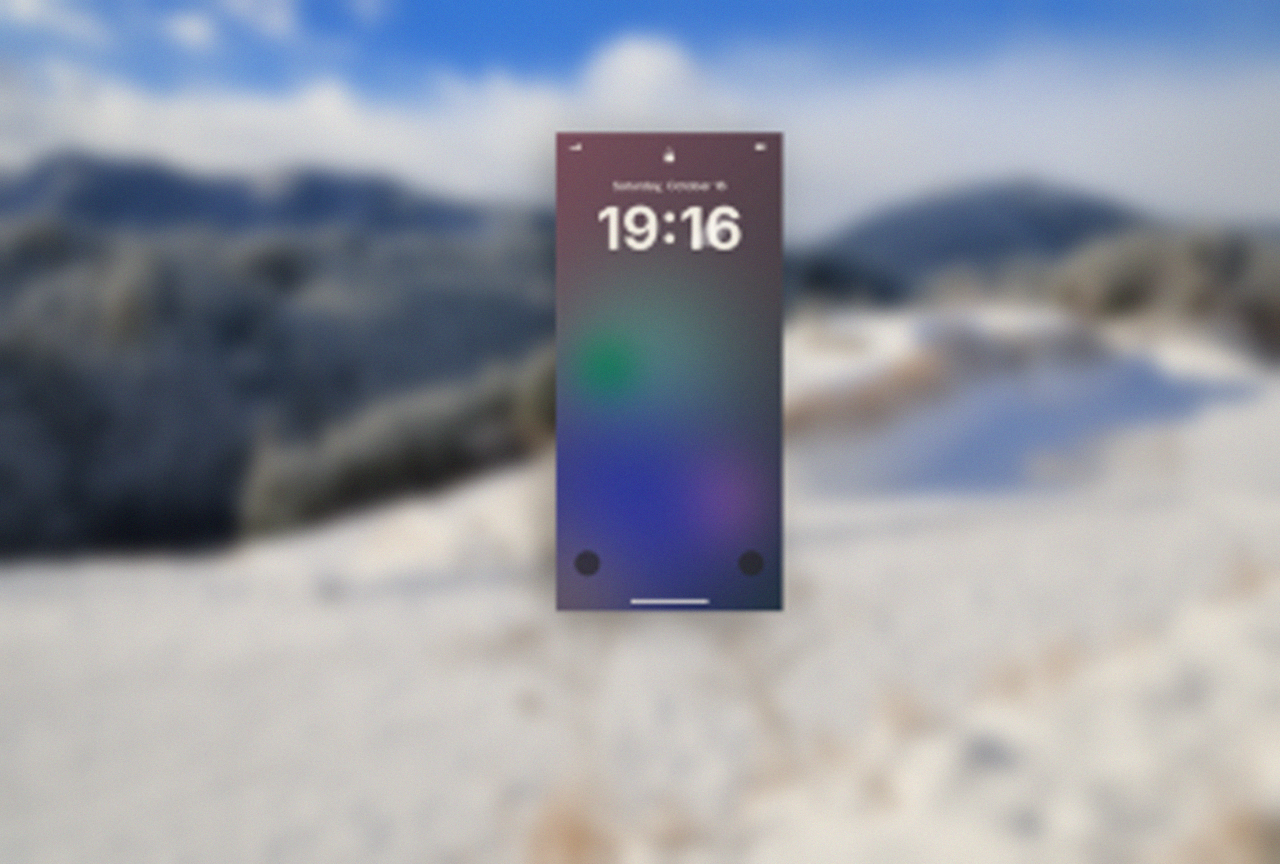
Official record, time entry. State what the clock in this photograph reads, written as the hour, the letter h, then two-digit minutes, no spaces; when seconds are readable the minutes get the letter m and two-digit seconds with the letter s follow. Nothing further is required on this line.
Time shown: 19h16
